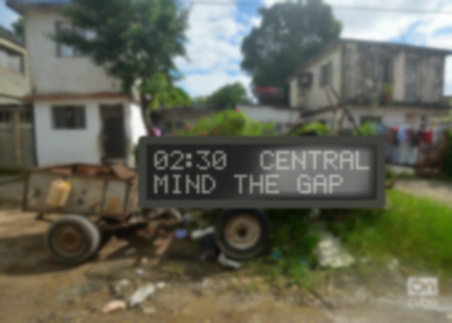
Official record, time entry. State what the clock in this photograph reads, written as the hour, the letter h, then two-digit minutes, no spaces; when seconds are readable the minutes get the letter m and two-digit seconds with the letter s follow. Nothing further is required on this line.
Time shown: 2h30
